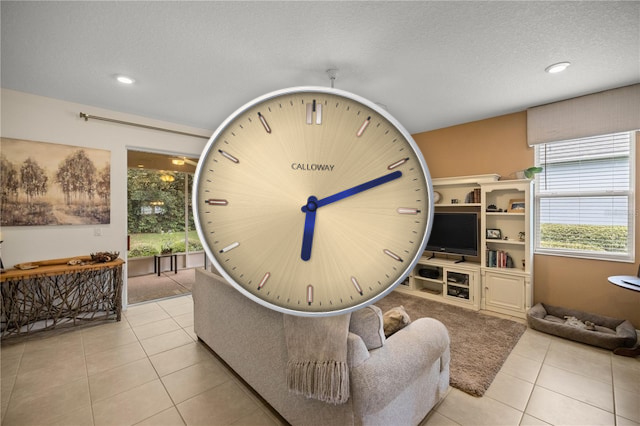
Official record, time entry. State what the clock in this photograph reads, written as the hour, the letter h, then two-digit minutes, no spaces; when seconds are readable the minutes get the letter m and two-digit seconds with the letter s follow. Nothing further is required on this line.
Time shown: 6h11
